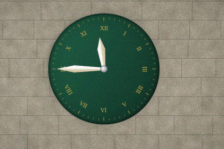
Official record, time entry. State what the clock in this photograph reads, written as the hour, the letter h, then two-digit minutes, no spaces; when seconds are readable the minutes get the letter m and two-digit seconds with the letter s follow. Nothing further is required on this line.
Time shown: 11h45
